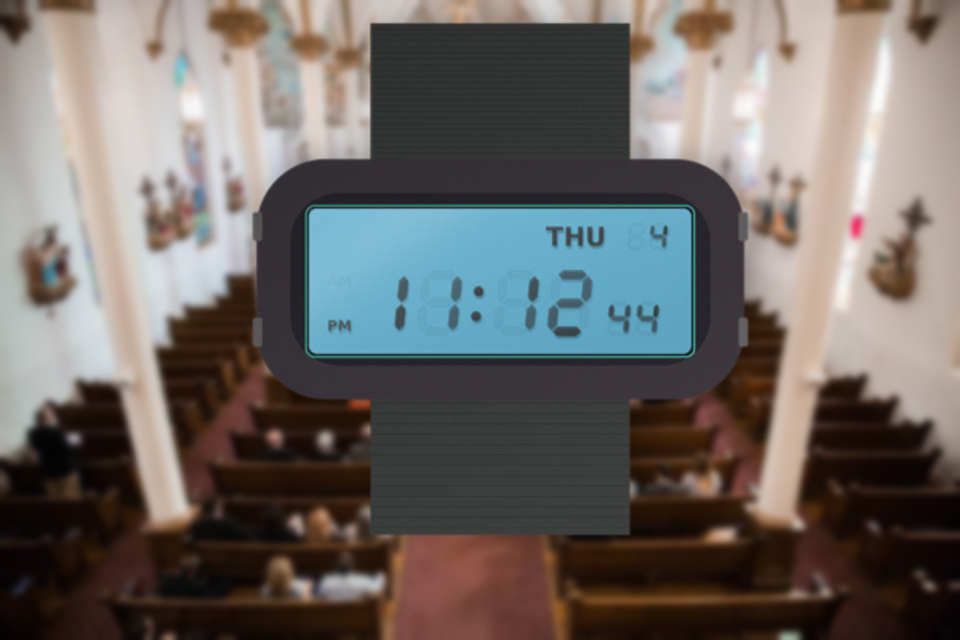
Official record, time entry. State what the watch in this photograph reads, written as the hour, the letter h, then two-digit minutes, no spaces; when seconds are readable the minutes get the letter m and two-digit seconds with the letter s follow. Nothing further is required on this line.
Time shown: 11h12m44s
